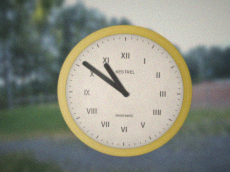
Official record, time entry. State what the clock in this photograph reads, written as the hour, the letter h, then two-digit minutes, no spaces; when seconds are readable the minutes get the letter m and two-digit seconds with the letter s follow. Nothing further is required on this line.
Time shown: 10h51
